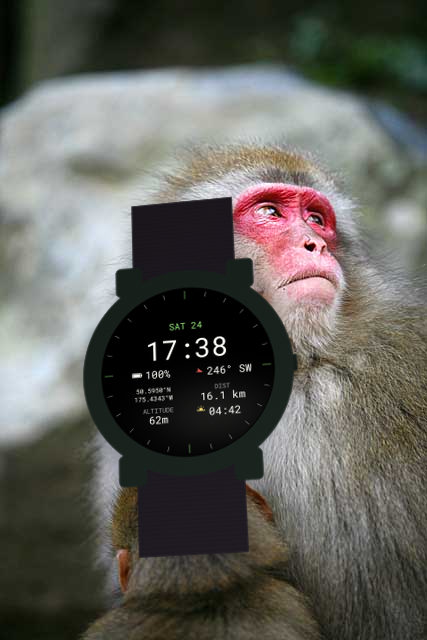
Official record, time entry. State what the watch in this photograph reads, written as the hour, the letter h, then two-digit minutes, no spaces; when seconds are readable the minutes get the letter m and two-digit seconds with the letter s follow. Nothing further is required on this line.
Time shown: 17h38
